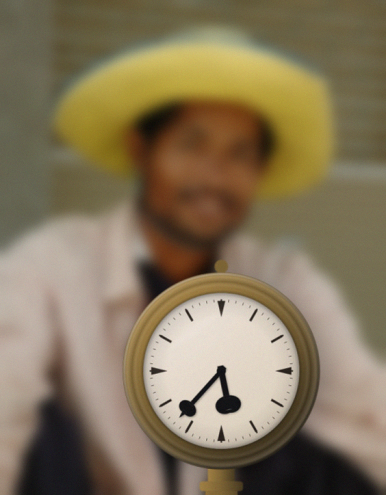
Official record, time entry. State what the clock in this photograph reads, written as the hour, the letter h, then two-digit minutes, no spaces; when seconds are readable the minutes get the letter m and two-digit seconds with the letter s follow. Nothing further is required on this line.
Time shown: 5h37
